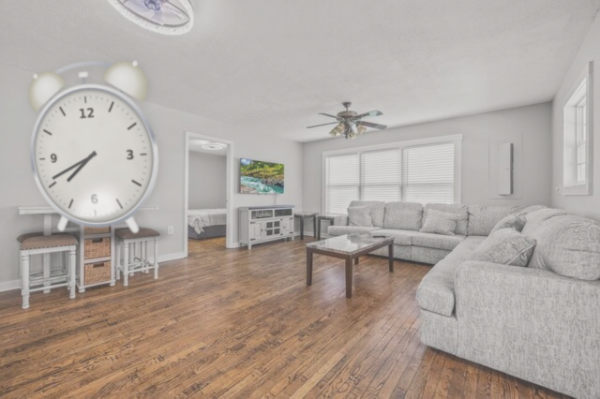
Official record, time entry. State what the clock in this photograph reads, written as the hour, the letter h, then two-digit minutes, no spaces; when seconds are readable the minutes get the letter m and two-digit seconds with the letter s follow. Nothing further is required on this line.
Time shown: 7h41
